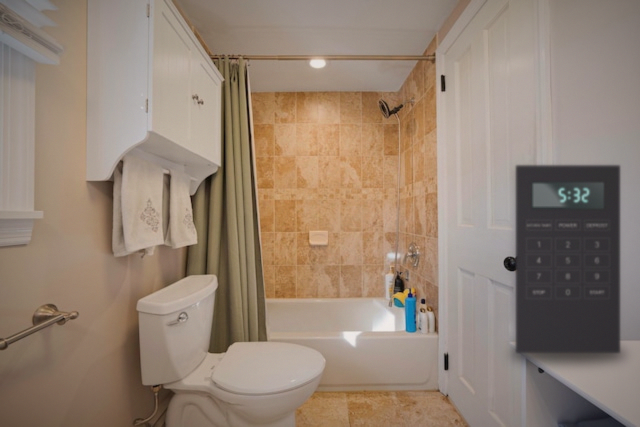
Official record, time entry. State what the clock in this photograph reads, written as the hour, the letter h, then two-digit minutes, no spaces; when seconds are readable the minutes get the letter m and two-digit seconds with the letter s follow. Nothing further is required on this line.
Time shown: 5h32
